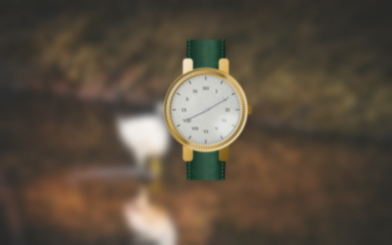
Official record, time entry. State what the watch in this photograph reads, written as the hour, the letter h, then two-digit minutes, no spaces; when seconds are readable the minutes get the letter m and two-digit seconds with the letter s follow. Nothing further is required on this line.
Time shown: 8h10
